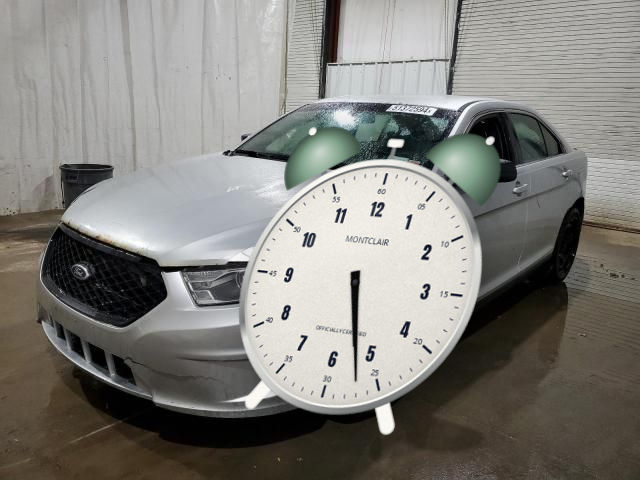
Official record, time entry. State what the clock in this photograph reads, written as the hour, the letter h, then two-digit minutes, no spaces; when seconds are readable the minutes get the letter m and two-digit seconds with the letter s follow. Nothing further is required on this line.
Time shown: 5h27
